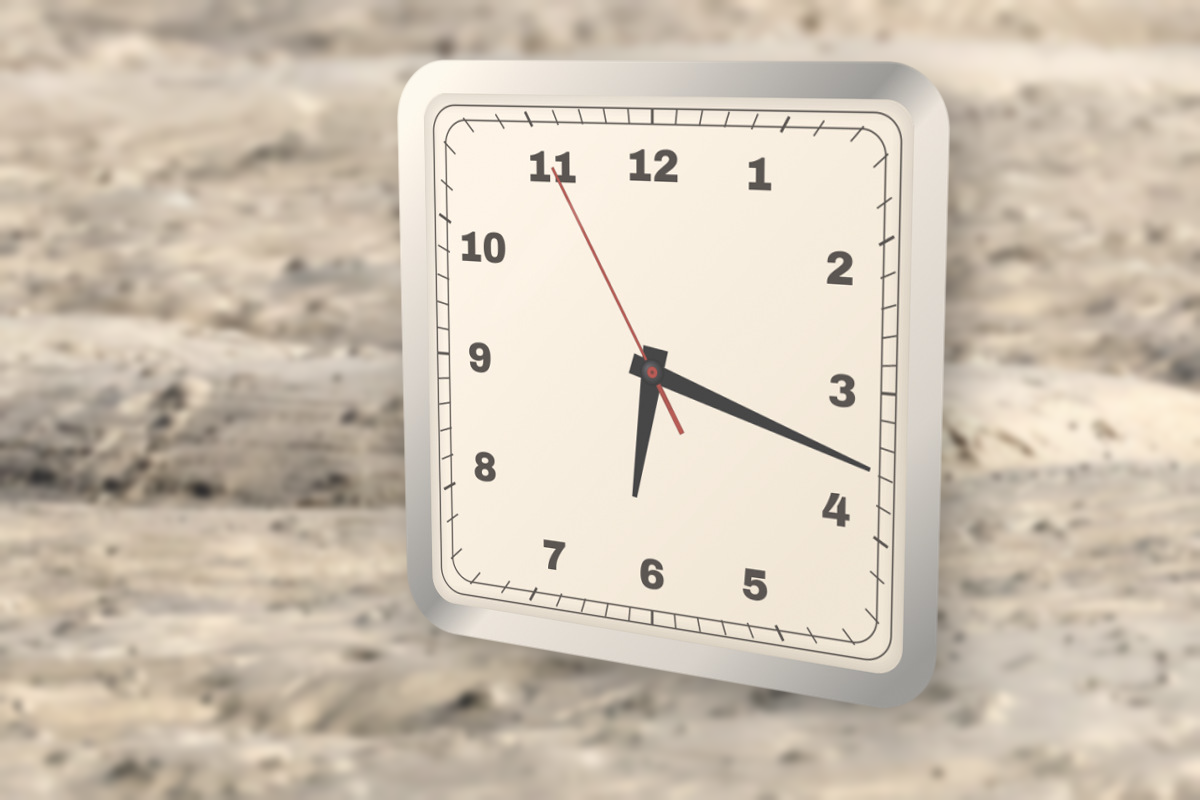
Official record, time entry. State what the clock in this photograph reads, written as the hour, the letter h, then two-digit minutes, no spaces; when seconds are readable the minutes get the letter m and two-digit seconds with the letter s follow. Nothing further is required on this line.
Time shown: 6h17m55s
